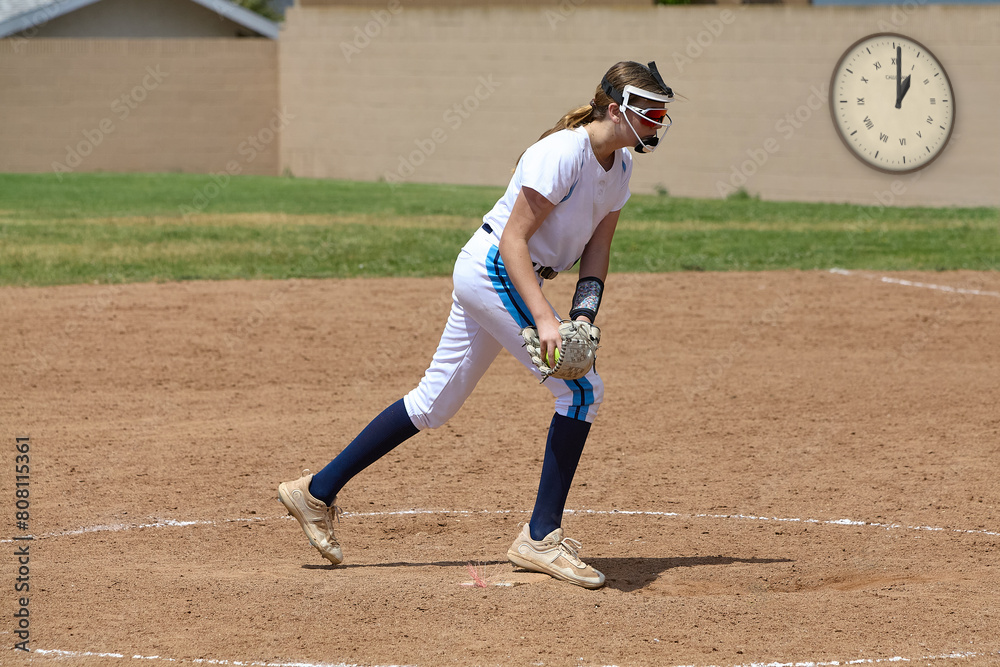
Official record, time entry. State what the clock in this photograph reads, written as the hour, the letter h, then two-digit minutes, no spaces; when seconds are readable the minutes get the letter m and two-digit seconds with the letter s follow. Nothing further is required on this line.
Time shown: 1h01
